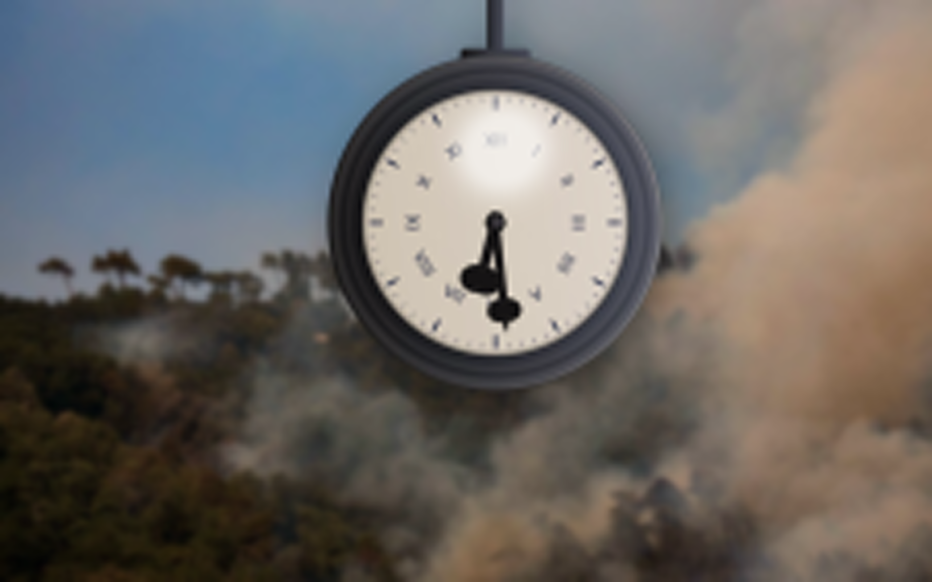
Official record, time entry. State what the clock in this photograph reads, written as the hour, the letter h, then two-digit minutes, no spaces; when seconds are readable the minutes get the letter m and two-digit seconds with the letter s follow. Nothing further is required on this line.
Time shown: 6h29
